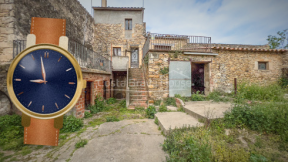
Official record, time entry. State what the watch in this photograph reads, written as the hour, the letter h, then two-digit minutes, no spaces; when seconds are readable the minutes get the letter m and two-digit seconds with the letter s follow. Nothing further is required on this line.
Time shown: 8h58
